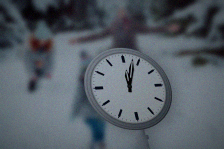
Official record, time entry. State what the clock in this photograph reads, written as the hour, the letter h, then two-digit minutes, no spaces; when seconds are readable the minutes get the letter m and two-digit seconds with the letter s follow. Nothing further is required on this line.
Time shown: 12h03
